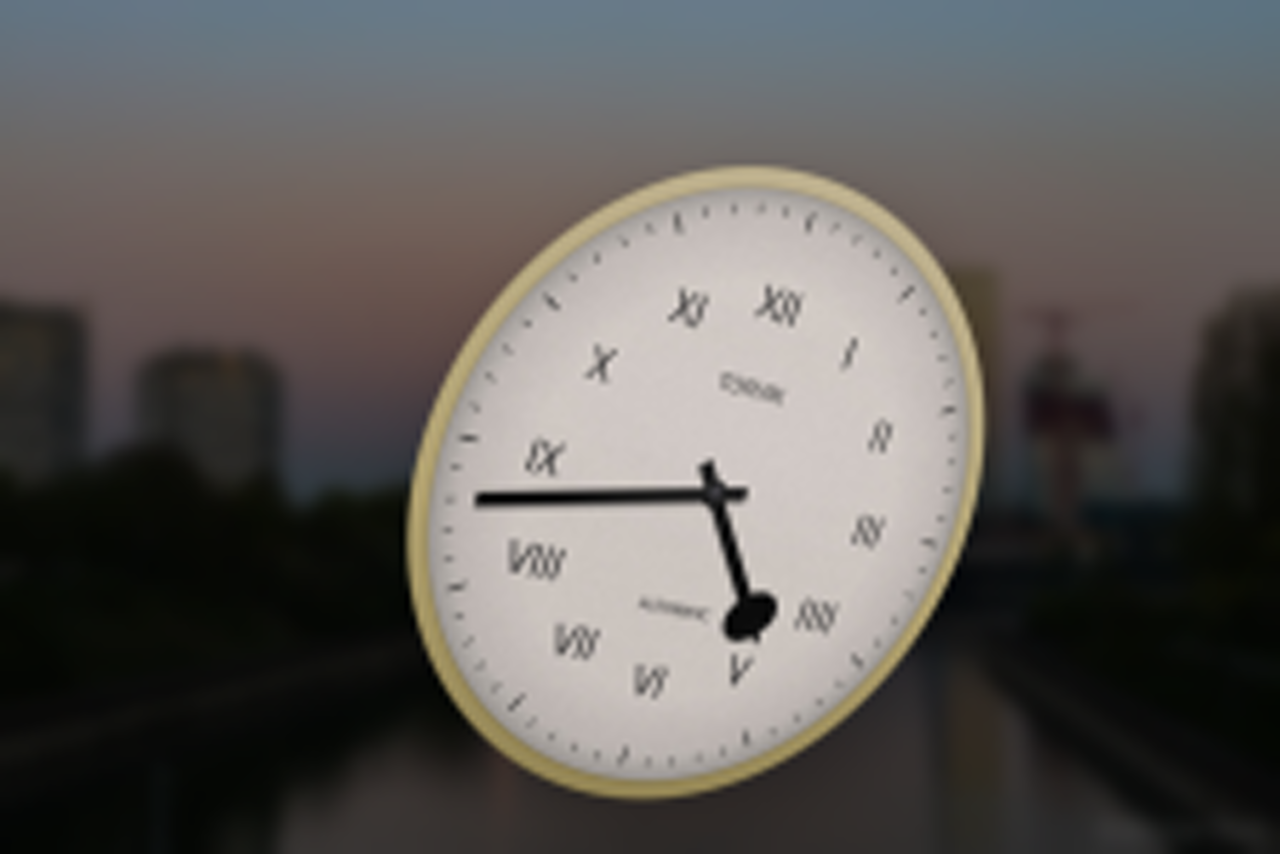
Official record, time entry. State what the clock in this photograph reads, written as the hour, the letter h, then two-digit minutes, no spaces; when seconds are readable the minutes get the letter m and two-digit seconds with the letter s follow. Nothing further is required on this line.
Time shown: 4h43
